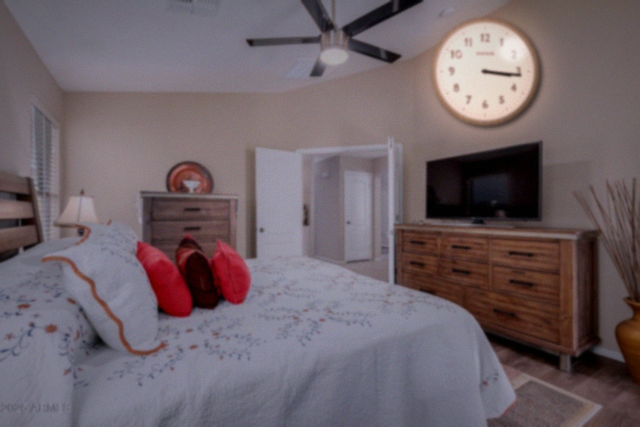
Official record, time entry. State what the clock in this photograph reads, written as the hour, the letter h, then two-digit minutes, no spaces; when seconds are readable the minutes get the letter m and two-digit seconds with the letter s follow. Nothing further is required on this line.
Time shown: 3h16
